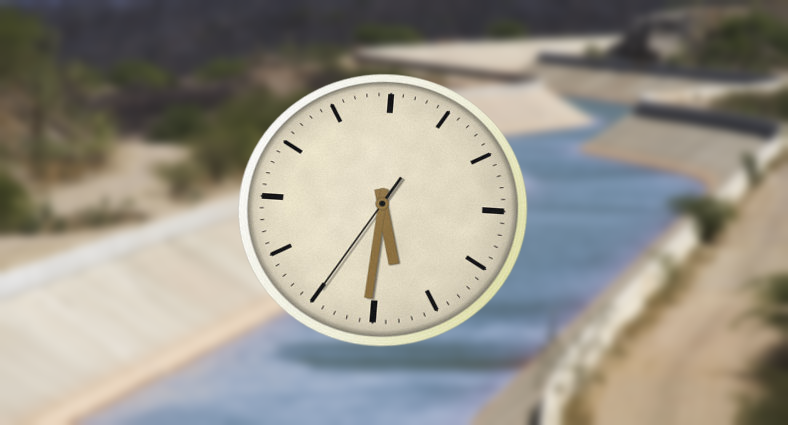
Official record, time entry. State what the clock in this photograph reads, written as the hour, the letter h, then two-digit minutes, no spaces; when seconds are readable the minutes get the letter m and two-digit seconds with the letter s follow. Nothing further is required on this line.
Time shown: 5h30m35s
